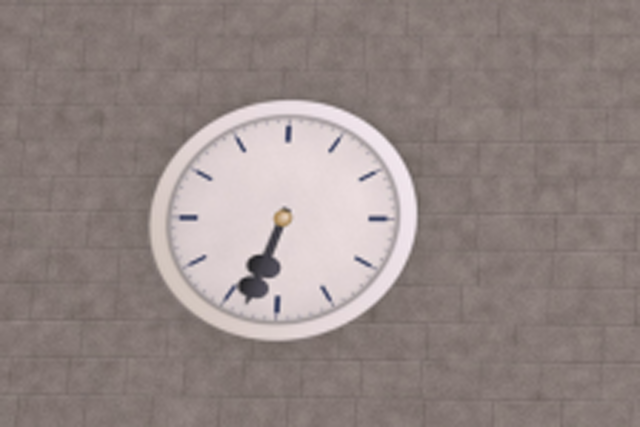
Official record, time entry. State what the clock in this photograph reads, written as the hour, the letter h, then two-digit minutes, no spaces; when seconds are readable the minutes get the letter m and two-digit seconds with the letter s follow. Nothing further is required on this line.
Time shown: 6h33
